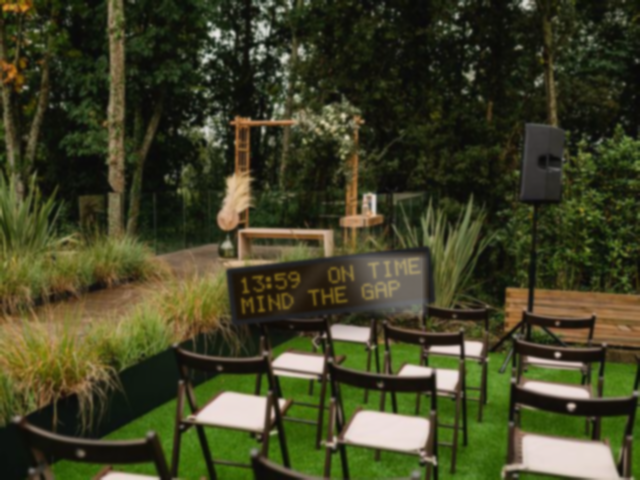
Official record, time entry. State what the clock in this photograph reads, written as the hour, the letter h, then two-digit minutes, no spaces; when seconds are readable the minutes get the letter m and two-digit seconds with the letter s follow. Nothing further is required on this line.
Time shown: 13h59
